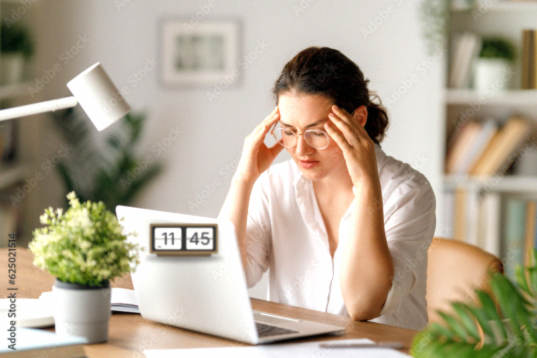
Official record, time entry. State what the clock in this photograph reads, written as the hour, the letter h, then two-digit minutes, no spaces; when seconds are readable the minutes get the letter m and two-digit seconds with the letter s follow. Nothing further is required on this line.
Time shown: 11h45
